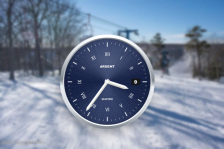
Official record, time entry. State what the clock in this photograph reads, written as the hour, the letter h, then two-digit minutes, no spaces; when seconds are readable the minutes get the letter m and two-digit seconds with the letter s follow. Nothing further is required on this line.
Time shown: 3h36
